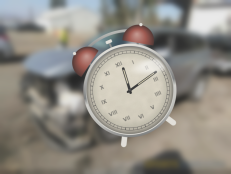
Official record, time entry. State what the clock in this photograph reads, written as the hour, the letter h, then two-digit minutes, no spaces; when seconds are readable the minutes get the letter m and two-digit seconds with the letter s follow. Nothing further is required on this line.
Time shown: 12h13
